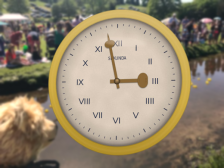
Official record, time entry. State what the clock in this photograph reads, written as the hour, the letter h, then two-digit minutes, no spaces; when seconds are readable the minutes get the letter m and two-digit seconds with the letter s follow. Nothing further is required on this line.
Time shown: 2h58
